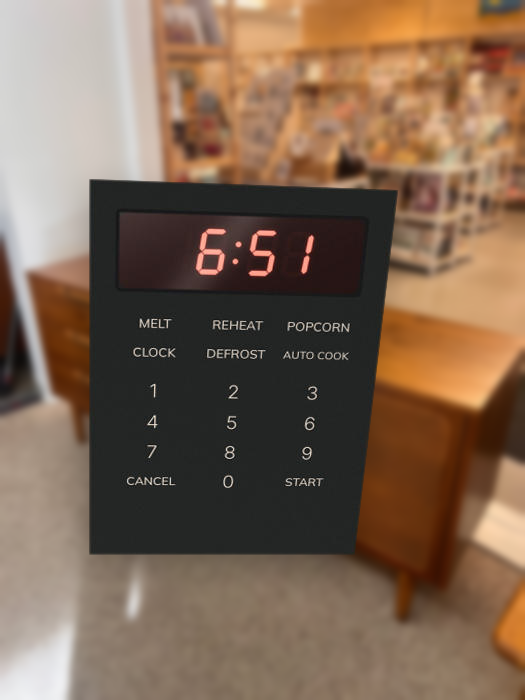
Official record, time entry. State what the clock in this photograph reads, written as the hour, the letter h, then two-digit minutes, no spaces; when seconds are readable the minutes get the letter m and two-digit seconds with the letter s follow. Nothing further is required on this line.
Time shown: 6h51
